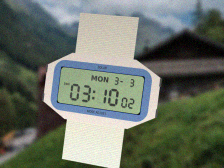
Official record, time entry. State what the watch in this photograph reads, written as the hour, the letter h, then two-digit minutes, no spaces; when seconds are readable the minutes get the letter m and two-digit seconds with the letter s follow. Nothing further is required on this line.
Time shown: 3h10m02s
